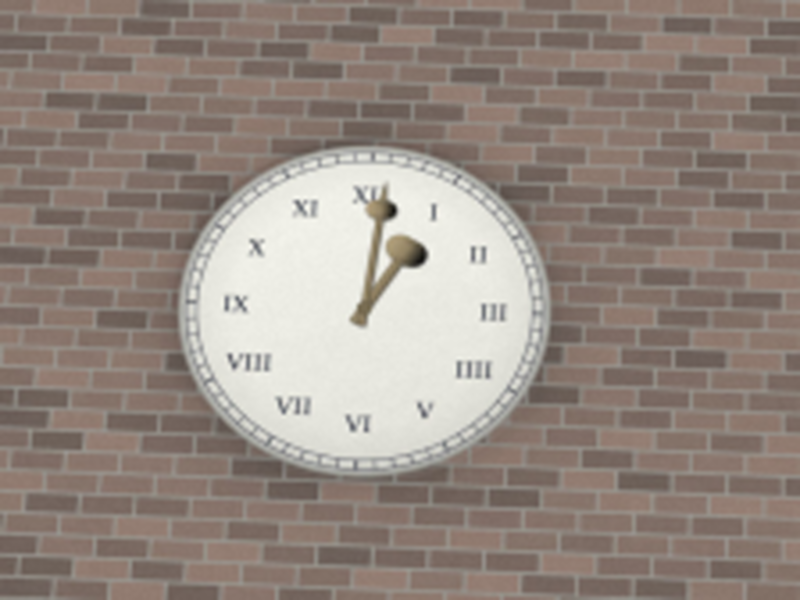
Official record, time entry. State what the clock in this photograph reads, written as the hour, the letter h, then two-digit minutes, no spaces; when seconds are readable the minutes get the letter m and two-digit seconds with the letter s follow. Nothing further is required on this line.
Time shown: 1h01
